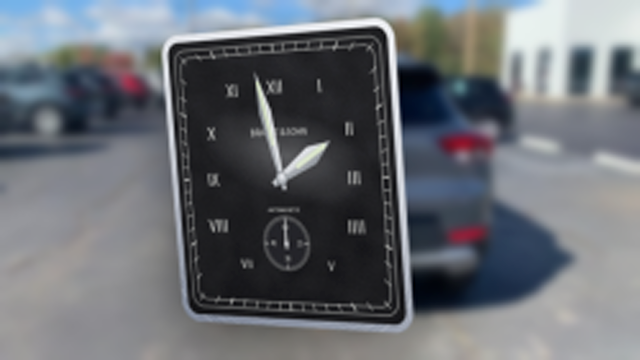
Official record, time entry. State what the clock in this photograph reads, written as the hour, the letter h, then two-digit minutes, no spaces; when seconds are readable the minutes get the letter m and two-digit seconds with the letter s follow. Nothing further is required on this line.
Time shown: 1h58
